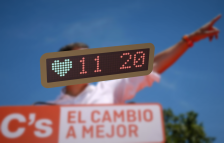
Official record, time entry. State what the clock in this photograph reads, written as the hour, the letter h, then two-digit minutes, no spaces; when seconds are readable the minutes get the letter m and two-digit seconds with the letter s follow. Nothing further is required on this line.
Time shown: 11h20
